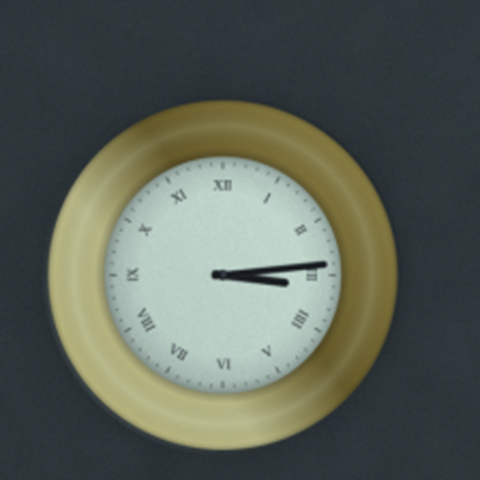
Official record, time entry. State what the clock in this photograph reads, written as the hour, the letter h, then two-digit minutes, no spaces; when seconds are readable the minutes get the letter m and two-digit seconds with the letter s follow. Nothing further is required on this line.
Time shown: 3h14
